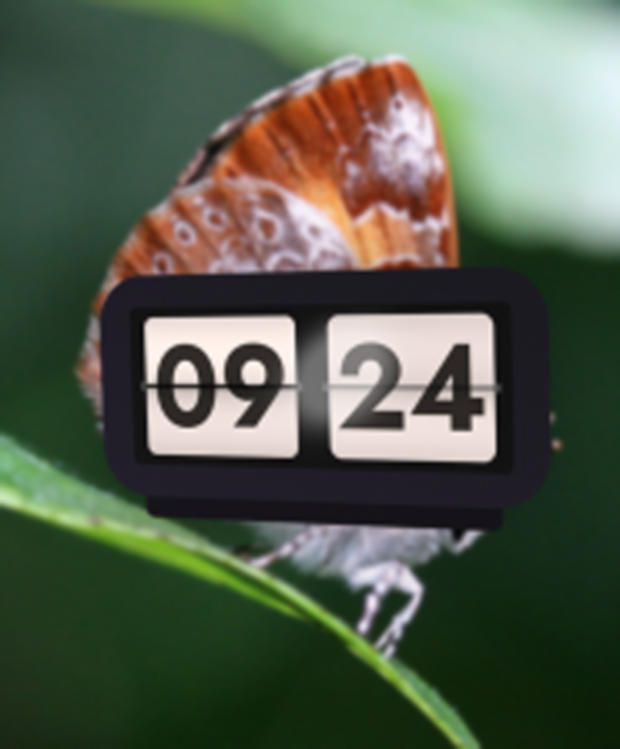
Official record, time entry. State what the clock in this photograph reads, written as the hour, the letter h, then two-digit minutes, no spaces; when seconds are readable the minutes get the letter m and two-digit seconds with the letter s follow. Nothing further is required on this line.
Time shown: 9h24
